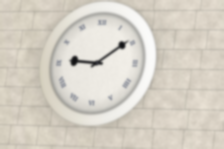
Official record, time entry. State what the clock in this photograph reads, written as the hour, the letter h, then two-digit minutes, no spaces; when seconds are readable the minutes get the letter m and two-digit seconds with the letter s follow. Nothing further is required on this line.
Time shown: 9h09
